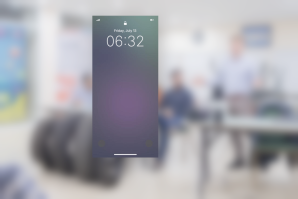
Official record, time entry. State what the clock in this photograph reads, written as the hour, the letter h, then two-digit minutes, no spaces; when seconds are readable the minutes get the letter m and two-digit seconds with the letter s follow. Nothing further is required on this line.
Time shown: 6h32
